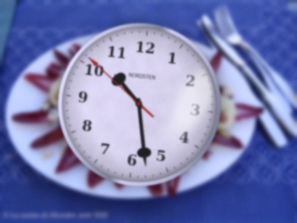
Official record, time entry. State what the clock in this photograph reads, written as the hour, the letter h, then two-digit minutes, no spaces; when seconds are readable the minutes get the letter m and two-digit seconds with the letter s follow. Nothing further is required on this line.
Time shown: 10h27m51s
